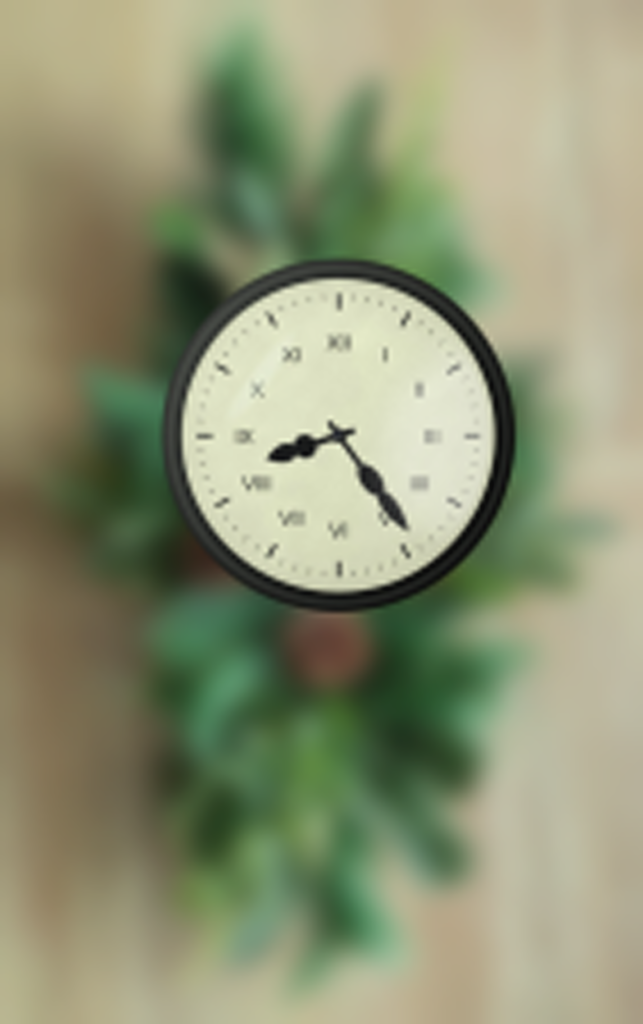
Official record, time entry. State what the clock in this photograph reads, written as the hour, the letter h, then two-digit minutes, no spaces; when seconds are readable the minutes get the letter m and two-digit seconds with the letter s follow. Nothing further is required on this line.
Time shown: 8h24
